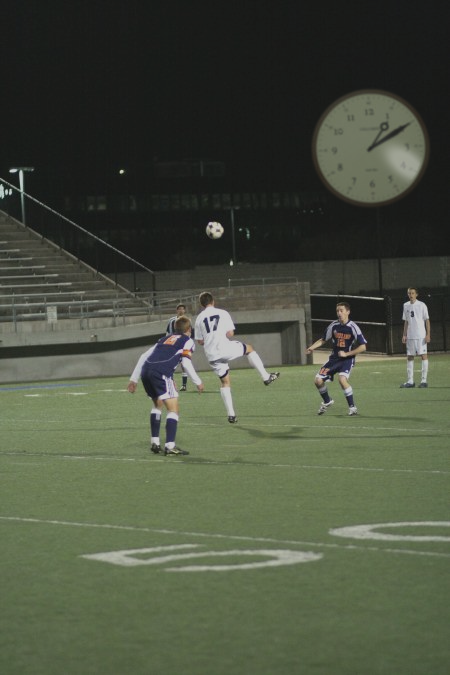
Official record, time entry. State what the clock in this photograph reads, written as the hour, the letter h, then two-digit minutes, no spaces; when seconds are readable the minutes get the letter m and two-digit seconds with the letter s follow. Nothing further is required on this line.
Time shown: 1h10
